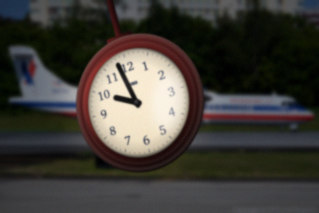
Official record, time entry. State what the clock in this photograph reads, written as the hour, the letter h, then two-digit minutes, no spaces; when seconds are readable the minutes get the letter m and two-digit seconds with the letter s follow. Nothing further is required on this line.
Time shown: 9h58
